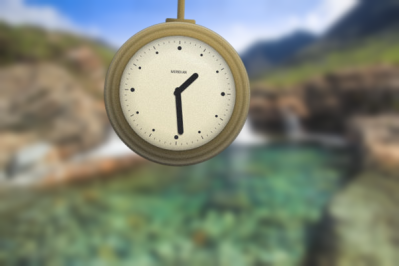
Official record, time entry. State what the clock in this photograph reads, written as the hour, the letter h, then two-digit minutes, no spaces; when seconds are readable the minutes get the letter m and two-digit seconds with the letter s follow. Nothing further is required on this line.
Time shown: 1h29
